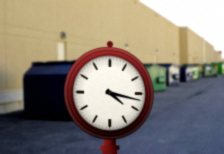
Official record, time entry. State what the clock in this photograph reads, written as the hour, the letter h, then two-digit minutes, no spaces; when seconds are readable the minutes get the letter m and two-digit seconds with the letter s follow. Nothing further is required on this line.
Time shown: 4h17
